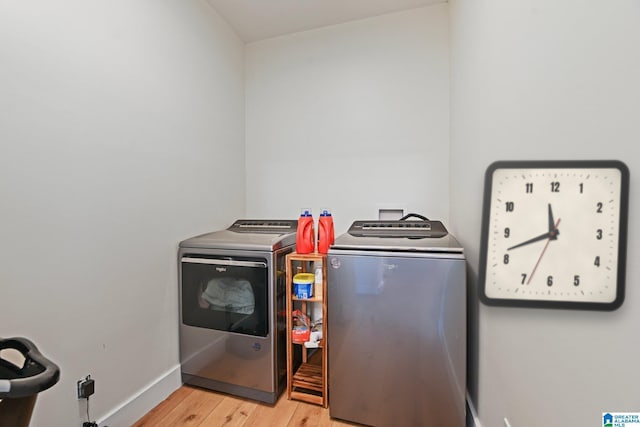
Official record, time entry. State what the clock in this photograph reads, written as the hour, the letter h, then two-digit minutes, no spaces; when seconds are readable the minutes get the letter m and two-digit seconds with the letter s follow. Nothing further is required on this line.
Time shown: 11h41m34s
